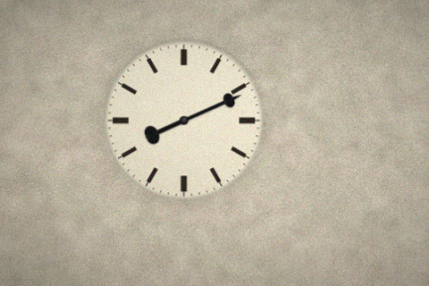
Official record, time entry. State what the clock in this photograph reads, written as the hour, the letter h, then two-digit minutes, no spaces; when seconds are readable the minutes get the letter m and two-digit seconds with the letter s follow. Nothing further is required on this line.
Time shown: 8h11
